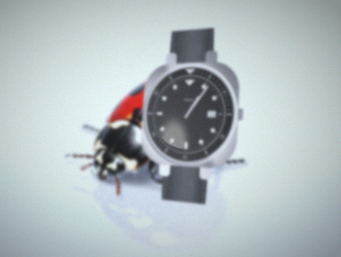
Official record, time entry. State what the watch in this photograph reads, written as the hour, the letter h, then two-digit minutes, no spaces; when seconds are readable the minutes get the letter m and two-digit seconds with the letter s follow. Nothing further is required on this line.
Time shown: 1h06
